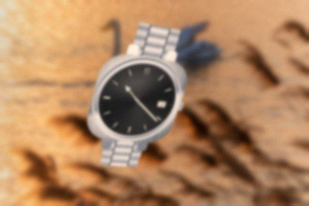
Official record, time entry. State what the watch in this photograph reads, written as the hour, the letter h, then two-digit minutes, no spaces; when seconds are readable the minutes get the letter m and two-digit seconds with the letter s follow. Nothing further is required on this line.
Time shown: 10h21
